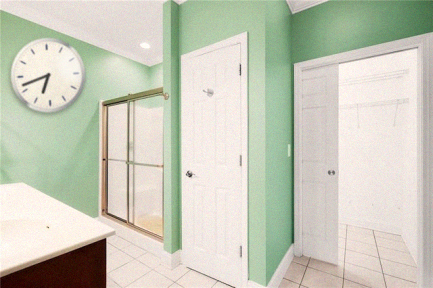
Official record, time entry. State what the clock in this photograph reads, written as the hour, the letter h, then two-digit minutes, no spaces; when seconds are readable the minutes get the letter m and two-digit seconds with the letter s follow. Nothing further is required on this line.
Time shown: 6h42
